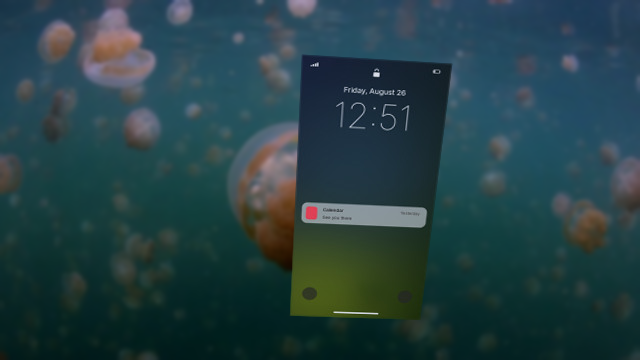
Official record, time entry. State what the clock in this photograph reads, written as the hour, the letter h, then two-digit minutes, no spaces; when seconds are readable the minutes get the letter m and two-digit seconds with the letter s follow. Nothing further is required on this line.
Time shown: 12h51
